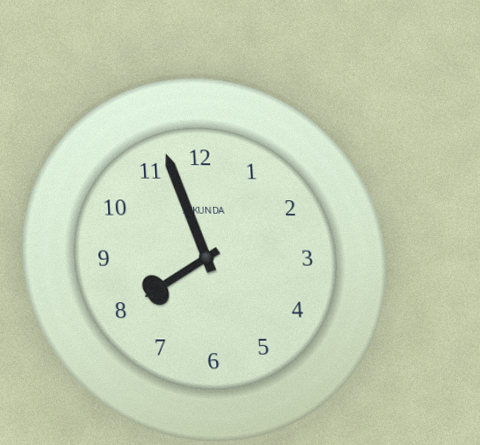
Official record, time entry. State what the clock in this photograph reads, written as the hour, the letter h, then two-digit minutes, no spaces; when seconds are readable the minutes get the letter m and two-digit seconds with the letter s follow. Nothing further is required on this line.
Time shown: 7h57
